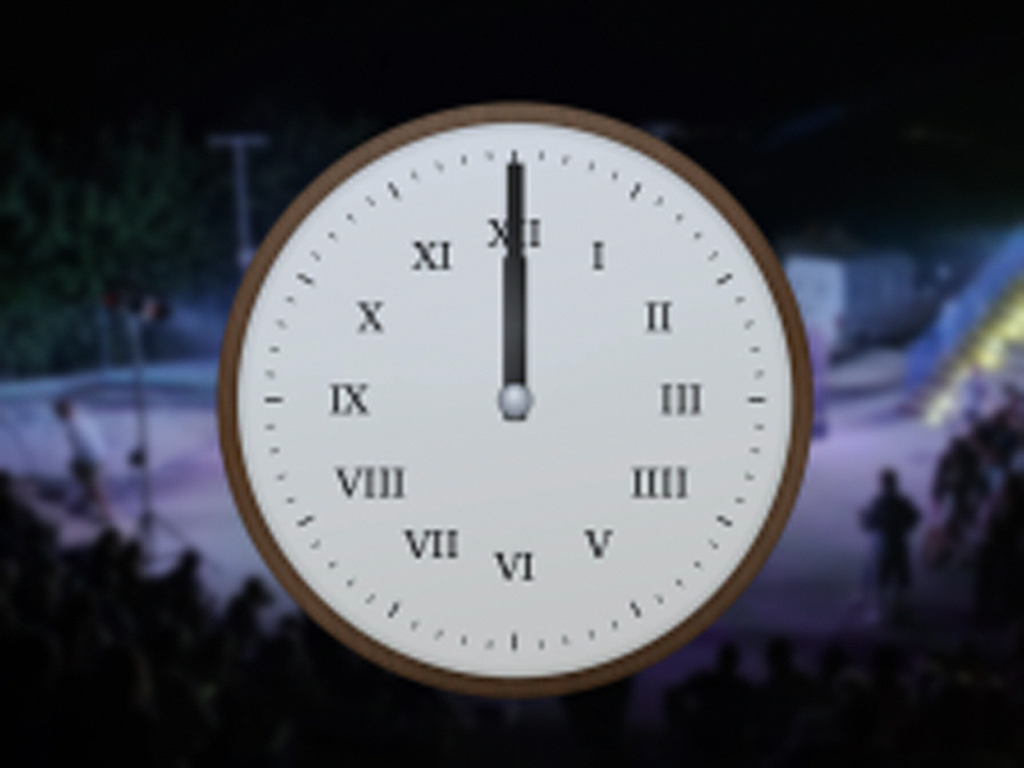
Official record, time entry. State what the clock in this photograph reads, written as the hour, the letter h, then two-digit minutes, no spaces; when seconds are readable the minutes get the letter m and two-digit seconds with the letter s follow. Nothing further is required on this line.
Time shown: 12h00
